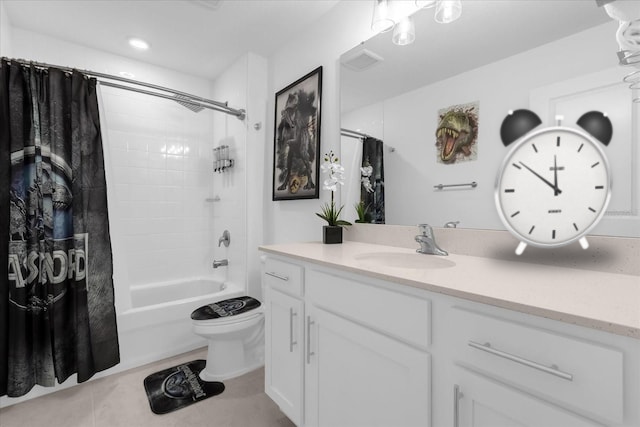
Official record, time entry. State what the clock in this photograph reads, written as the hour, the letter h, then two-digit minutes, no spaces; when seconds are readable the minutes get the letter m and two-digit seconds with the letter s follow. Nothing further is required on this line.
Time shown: 11h51
